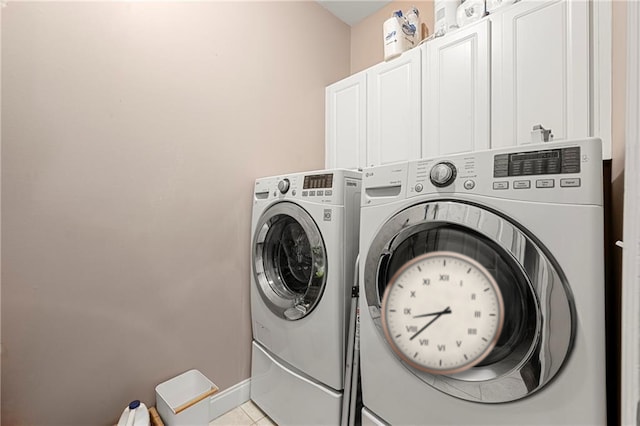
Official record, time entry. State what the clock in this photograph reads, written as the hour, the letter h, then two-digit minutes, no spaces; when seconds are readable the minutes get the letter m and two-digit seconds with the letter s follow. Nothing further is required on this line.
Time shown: 8h38
